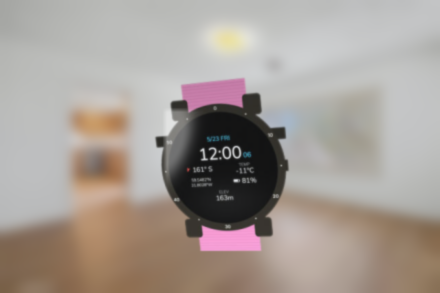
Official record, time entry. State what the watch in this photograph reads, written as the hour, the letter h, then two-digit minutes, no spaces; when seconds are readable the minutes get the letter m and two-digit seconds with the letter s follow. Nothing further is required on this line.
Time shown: 12h00
